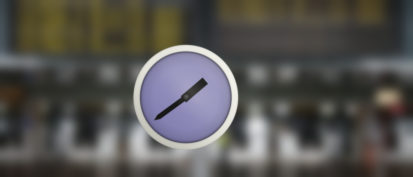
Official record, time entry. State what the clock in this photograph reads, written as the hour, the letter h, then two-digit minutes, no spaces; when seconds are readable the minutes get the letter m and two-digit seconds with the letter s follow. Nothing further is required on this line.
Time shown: 1h39
